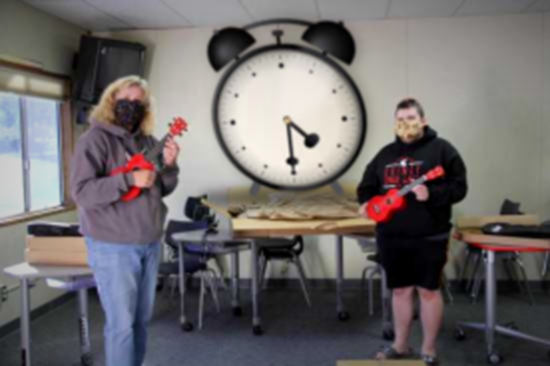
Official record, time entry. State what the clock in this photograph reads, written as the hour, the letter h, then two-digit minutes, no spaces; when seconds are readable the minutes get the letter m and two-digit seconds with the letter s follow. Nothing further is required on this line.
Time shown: 4h30
